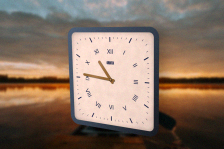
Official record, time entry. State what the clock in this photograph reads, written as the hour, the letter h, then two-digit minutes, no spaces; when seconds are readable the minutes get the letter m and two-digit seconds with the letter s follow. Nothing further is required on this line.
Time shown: 10h46
